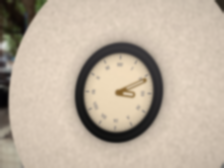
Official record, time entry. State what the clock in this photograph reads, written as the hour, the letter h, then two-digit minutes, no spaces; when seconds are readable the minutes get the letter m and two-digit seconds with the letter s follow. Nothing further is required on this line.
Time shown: 3h11
